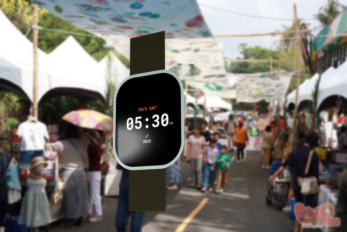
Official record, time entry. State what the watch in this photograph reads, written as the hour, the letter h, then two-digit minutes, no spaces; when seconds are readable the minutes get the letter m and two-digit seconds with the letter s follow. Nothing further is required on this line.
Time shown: 5h30
